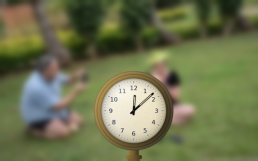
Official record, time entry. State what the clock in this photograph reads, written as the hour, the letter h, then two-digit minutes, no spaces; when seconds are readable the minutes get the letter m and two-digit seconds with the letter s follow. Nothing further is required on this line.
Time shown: 12h08
